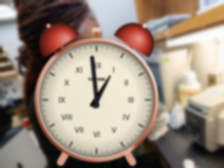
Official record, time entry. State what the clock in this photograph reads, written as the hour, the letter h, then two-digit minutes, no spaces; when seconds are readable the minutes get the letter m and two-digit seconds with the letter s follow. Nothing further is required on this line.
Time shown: 12h59
